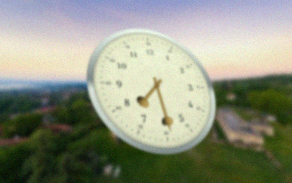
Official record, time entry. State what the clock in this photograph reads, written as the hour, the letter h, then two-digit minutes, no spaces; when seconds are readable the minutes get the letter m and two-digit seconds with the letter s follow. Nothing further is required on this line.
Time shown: 7h29
